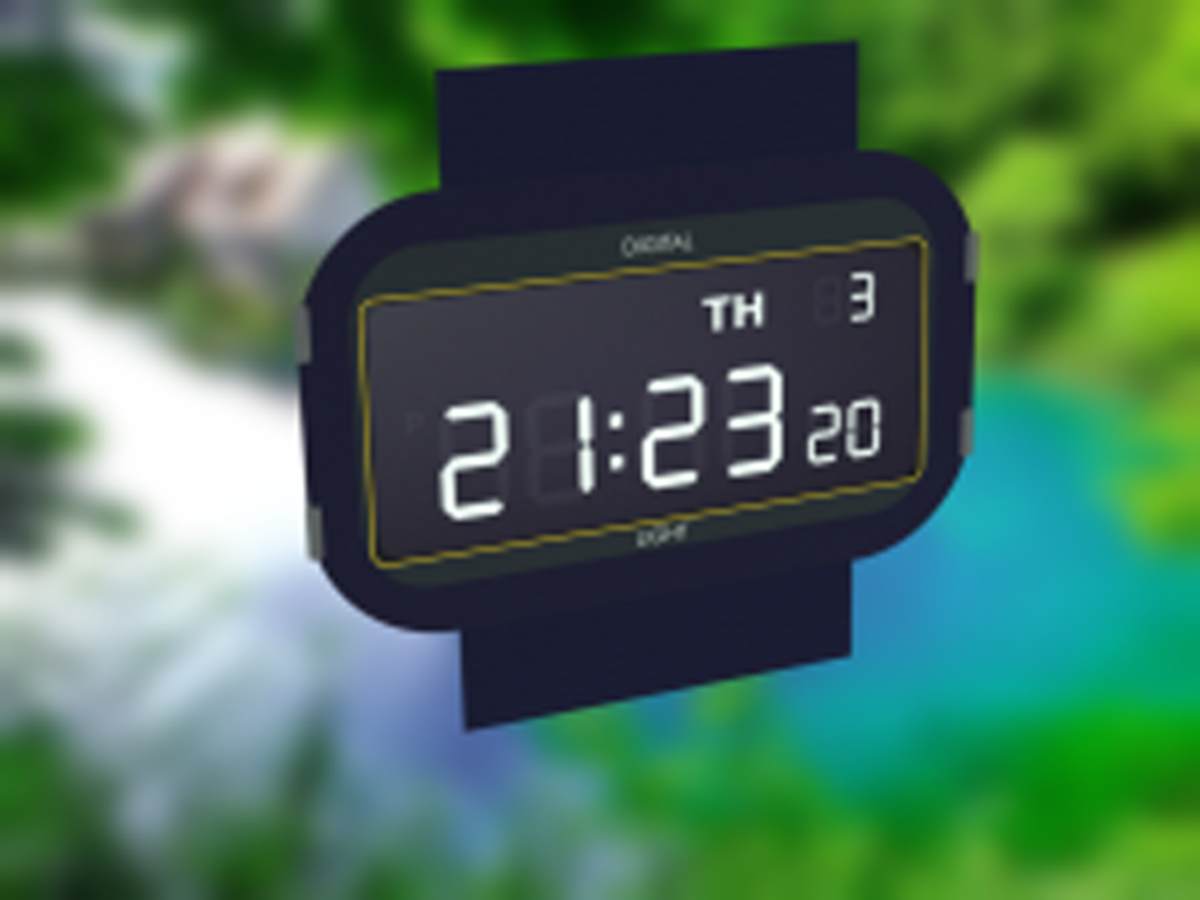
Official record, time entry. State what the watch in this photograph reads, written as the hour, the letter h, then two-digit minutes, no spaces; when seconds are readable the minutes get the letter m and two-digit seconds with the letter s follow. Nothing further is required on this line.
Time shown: 21h23m20s
